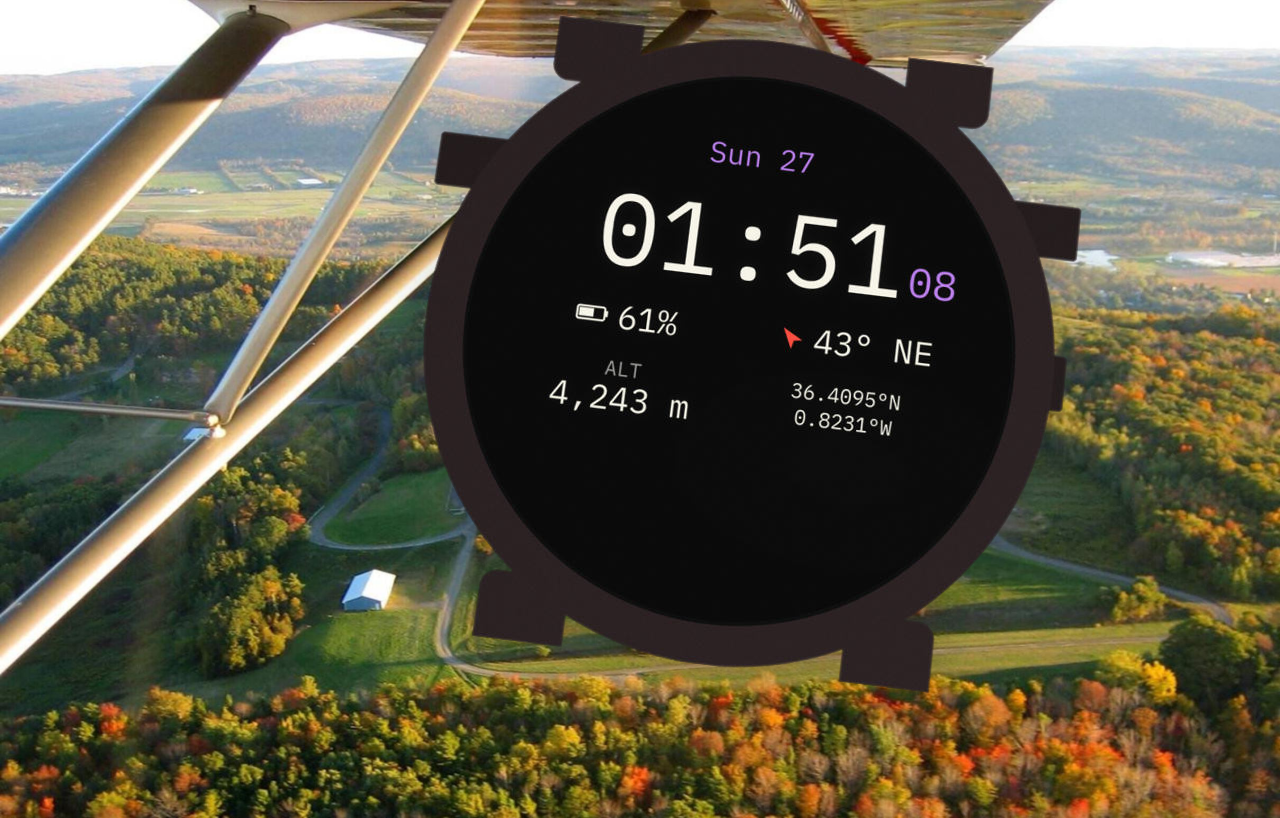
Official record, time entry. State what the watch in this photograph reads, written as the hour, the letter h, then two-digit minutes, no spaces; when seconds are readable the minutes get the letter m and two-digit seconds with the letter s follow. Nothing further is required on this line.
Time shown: 1h51m08s
